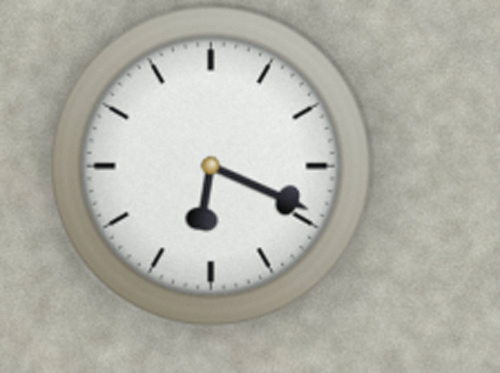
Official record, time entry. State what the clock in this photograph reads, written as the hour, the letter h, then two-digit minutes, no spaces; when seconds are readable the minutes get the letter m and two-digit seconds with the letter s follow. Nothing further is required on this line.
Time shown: 6h19
